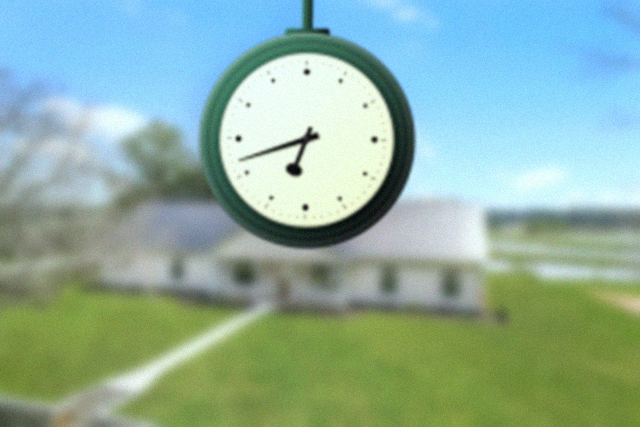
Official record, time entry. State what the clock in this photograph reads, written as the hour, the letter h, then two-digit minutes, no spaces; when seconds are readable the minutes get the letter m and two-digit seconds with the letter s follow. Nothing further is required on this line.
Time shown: 6h42
